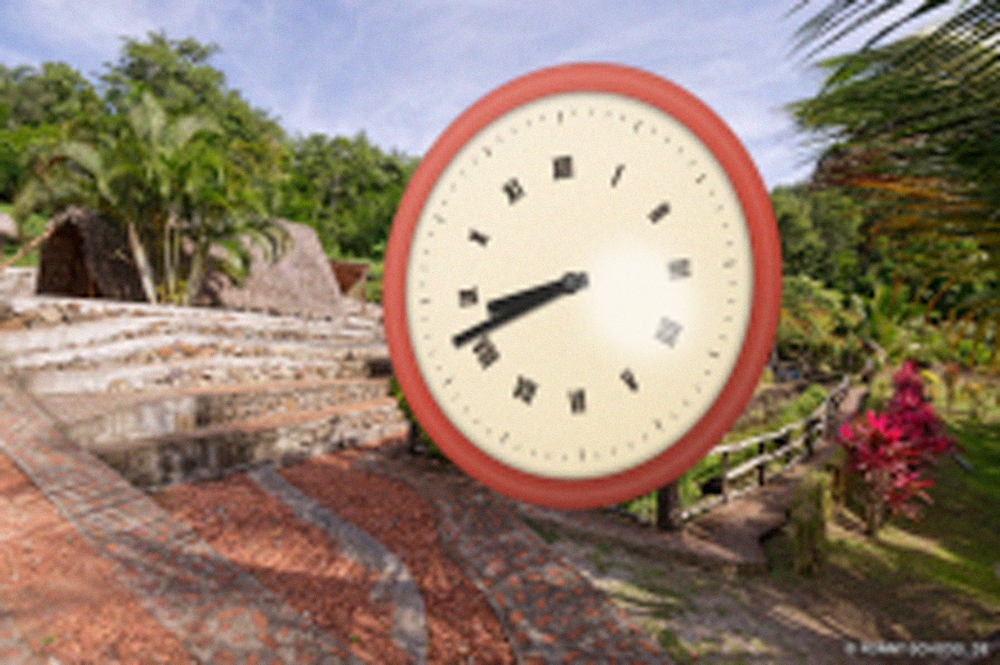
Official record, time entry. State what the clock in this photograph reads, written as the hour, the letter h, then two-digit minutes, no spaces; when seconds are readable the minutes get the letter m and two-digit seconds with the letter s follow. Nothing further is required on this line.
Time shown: 8h42
